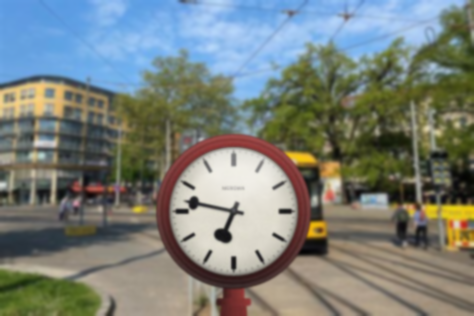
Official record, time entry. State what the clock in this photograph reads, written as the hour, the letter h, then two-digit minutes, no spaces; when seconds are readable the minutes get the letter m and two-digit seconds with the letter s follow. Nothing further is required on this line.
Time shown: 6h47
